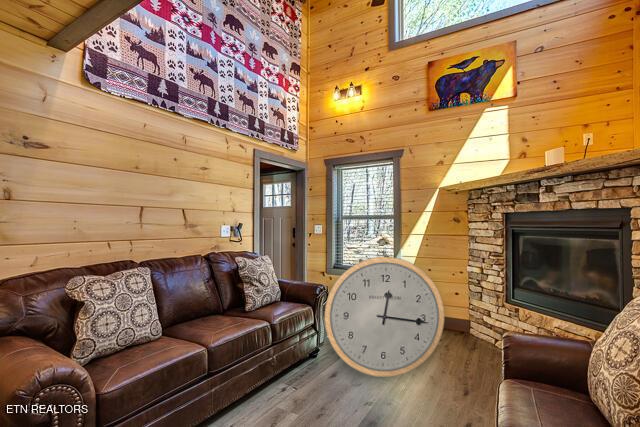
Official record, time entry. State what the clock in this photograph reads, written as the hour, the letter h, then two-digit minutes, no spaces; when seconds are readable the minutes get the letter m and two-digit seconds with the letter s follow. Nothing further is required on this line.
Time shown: 12h16
